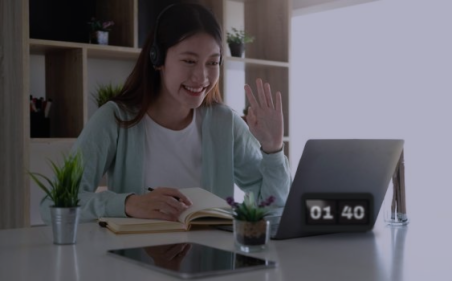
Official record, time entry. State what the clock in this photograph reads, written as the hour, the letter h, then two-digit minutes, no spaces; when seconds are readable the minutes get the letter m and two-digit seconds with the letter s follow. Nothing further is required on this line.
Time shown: 1h40
